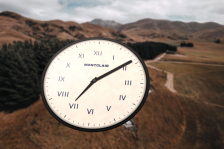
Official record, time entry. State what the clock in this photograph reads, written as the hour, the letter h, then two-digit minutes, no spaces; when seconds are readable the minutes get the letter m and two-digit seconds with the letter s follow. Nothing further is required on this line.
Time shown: 7h09
